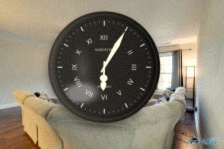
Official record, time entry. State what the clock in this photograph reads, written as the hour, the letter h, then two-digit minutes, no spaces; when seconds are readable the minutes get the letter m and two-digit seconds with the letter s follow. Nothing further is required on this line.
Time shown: 6h05
